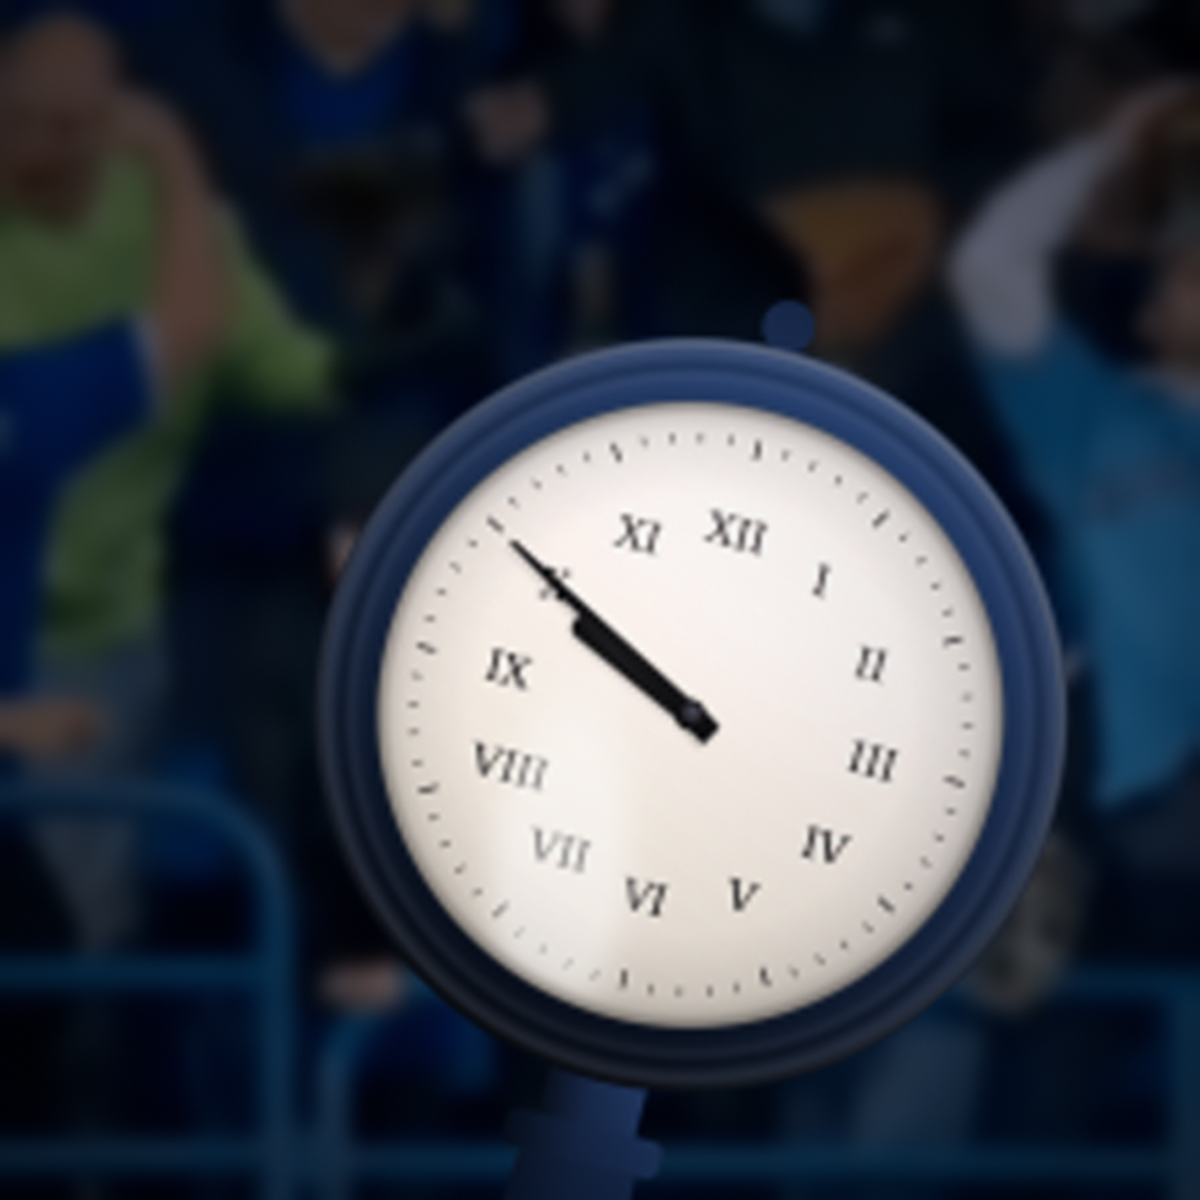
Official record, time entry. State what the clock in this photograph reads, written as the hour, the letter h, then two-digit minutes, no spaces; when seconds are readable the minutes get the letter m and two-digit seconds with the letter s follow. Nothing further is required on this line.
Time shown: 9h50
